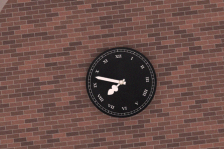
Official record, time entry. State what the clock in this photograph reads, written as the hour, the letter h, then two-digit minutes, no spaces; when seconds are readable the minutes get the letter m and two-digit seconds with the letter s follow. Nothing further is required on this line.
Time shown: 7h48
